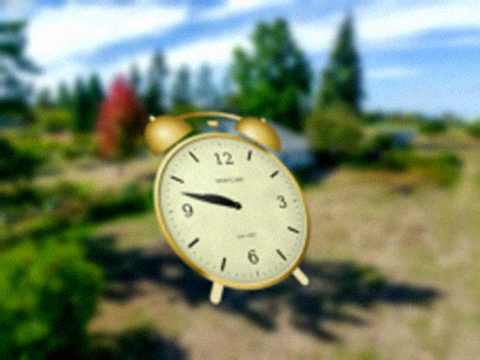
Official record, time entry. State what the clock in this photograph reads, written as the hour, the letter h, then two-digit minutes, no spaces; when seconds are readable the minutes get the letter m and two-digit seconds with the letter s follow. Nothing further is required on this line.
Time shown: 9h48
